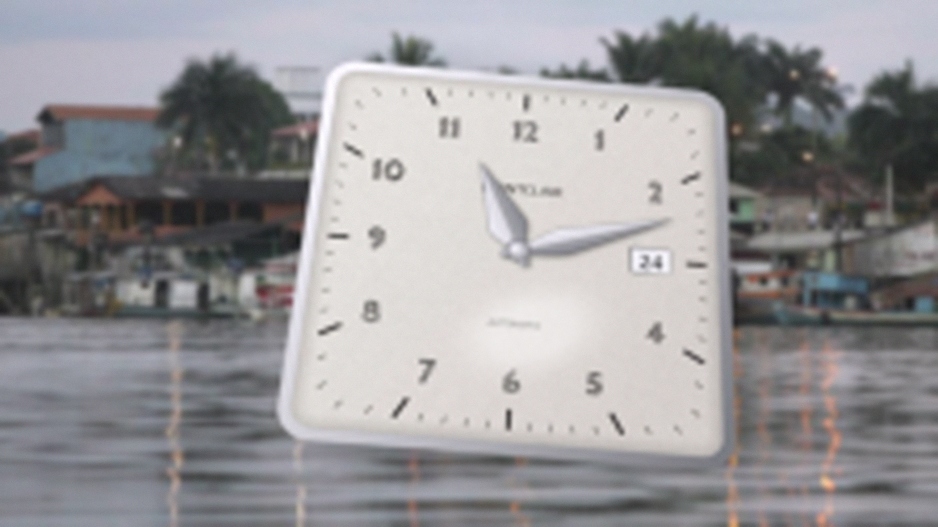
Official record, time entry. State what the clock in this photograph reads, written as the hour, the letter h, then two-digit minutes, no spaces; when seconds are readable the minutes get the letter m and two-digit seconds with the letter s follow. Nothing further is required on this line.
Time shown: 11h12
